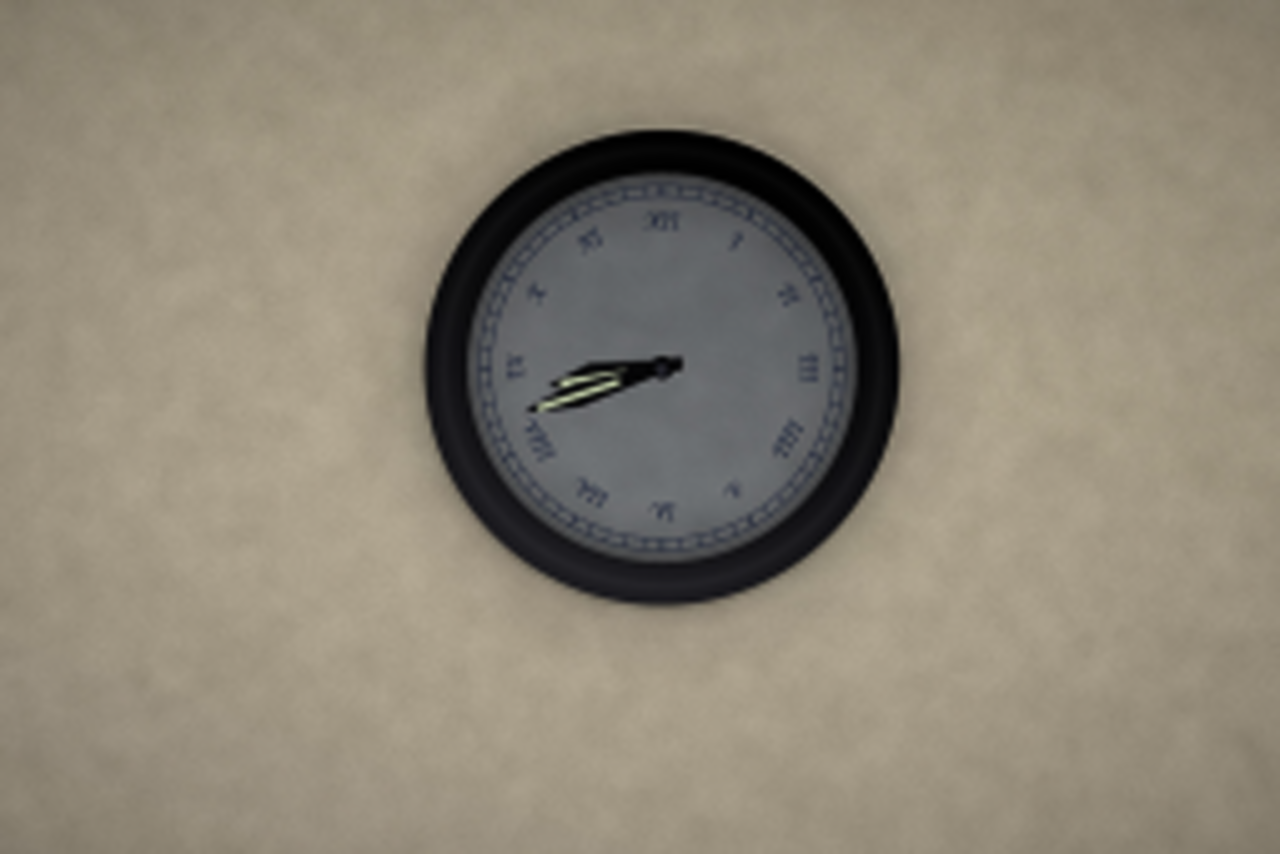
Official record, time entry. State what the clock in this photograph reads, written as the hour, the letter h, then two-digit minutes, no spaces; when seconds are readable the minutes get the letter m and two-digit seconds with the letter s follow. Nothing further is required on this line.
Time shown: 8h42
